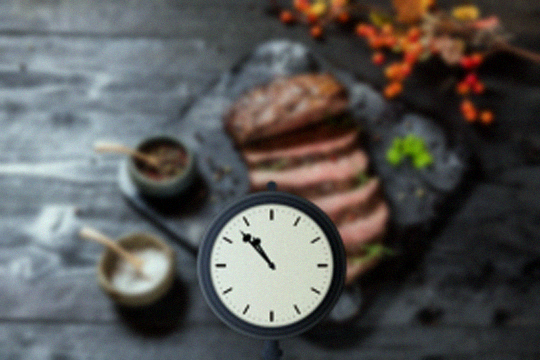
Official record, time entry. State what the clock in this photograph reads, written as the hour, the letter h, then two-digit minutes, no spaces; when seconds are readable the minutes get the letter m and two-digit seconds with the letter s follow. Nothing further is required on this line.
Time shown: 10h53
